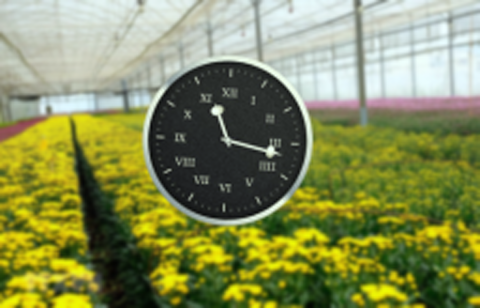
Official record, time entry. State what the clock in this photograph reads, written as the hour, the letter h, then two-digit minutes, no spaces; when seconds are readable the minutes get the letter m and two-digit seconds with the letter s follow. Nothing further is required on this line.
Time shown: 11h17
